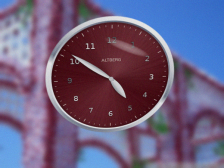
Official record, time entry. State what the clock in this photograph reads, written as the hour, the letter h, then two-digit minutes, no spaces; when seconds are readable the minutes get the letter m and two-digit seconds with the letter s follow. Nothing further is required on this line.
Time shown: 4h51
